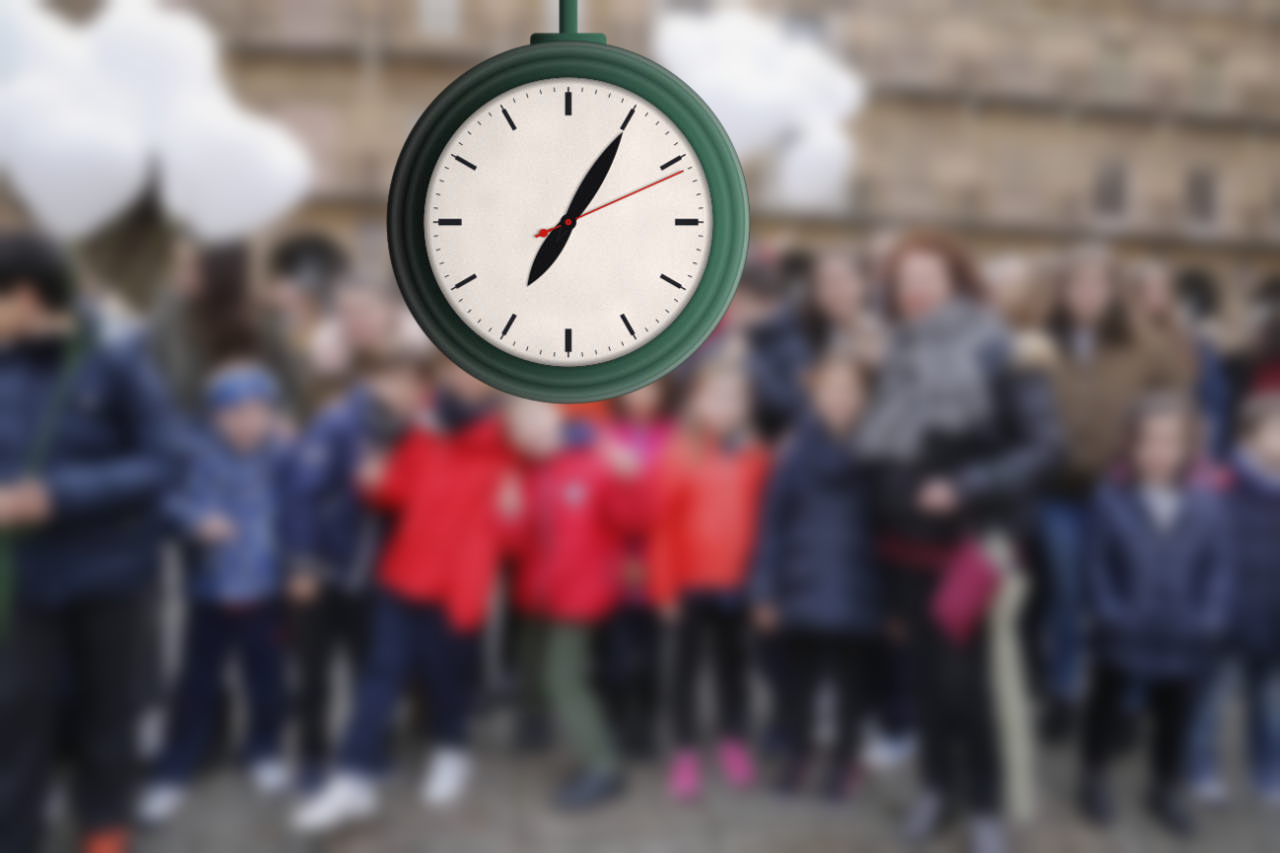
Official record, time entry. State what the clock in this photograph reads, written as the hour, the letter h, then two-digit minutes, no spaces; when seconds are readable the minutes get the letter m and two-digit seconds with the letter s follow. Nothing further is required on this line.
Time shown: 7h05m11s
